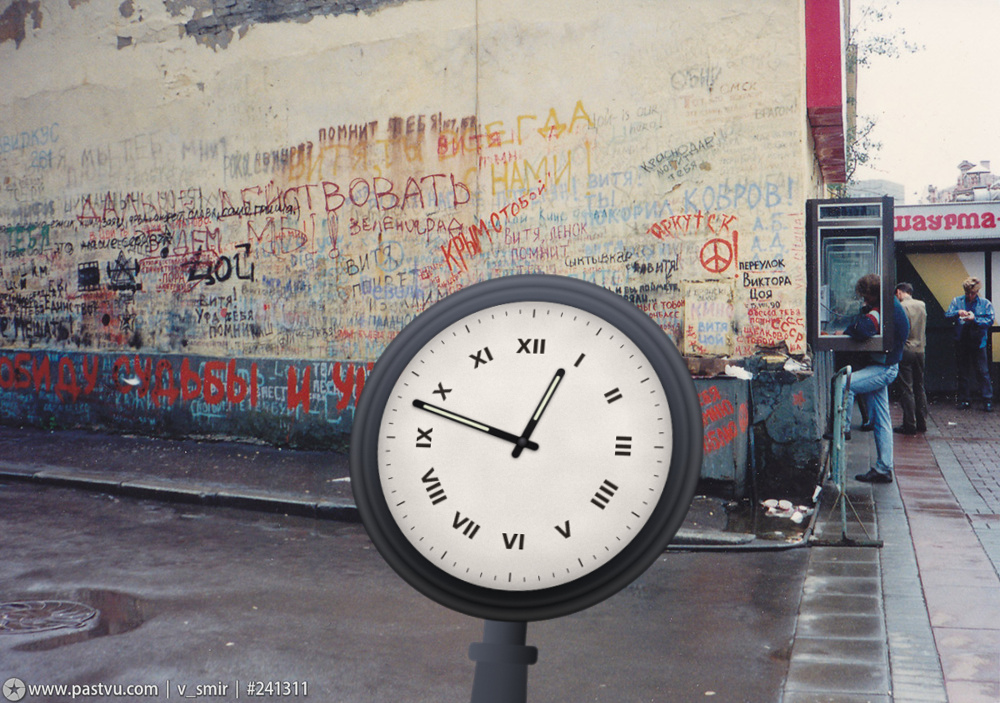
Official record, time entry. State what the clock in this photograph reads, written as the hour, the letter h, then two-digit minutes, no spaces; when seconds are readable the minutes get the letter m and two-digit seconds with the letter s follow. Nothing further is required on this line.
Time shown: 12h48
